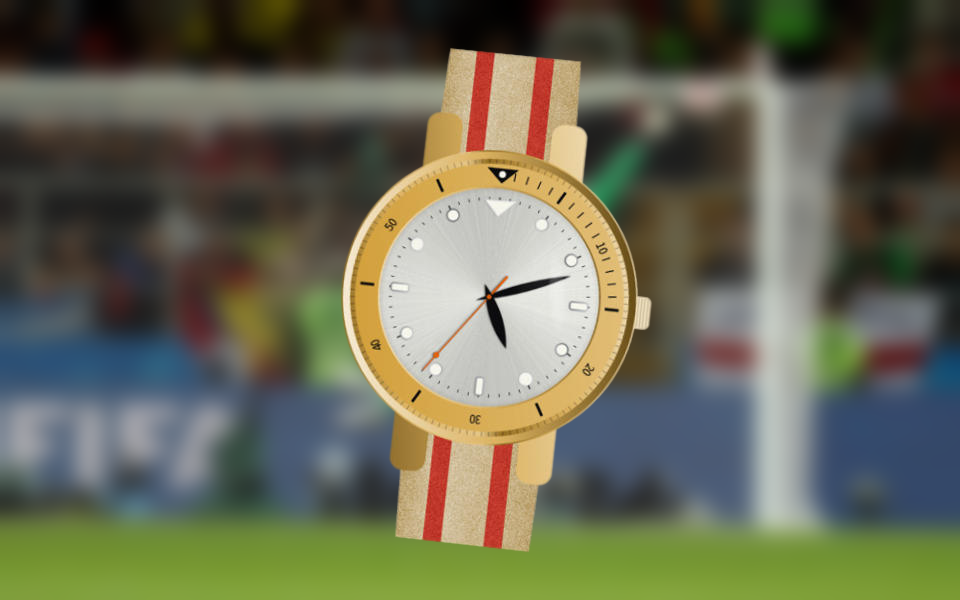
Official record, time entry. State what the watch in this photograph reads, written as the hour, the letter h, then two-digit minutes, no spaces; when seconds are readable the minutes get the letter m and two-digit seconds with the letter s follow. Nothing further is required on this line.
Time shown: 5h11m36s
